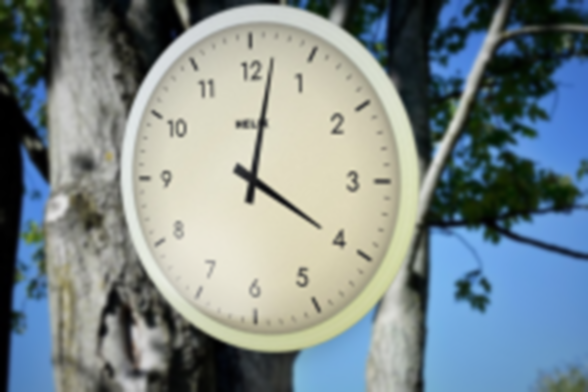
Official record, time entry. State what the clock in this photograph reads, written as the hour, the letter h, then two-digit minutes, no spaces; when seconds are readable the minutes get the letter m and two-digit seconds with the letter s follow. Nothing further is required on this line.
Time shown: 4h02
